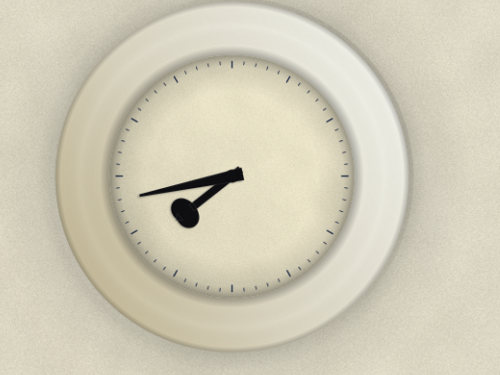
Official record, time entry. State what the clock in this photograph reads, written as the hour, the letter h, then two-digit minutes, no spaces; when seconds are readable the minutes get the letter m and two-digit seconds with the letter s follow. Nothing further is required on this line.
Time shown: 7h43
